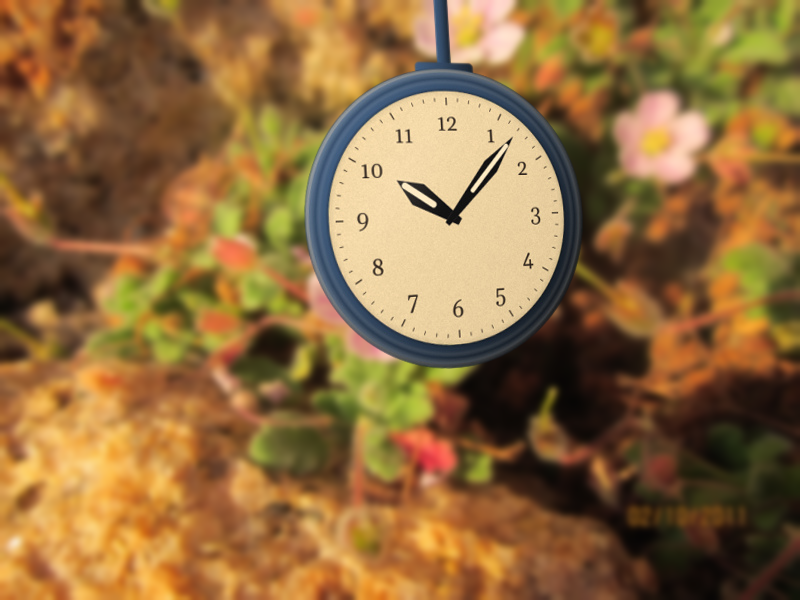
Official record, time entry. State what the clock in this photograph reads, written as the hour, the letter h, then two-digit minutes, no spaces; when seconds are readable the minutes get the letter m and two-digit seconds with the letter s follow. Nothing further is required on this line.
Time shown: 10h07
